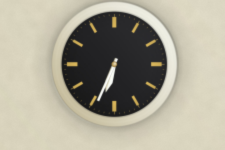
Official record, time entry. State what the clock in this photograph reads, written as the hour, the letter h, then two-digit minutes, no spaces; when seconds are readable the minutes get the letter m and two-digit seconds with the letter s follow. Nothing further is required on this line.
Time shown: 6h34
